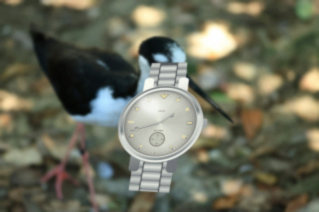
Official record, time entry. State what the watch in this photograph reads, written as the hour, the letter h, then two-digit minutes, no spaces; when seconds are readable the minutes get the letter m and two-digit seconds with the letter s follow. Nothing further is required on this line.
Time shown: 1h42
